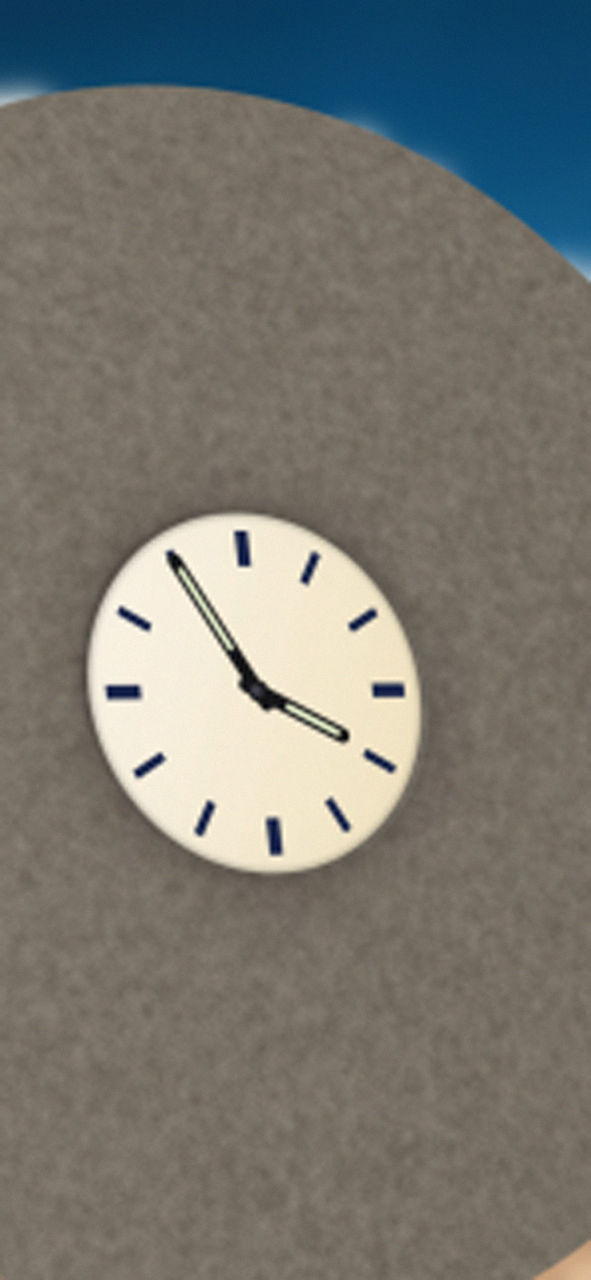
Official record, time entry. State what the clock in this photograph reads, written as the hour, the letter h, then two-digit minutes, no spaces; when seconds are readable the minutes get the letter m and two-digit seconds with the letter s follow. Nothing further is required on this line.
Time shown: 3h55
